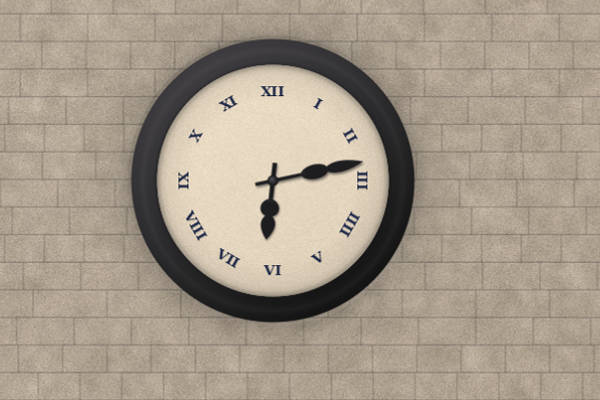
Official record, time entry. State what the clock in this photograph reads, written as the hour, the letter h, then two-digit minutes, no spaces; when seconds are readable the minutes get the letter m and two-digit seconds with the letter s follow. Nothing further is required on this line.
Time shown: 6h13
